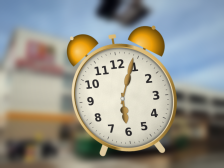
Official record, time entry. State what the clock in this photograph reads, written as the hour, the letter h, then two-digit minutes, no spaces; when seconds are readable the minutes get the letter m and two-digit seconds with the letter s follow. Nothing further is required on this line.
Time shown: 6h04
